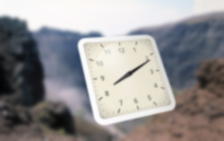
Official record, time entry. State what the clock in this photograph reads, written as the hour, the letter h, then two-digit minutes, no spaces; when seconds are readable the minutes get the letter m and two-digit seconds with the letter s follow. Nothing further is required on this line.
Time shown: 8h11
